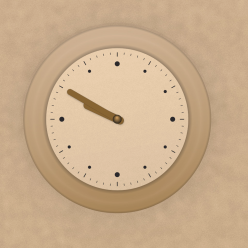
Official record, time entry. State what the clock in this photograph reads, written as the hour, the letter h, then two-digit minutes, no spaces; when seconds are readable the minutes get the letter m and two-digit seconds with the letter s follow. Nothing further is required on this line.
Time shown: 9h50
